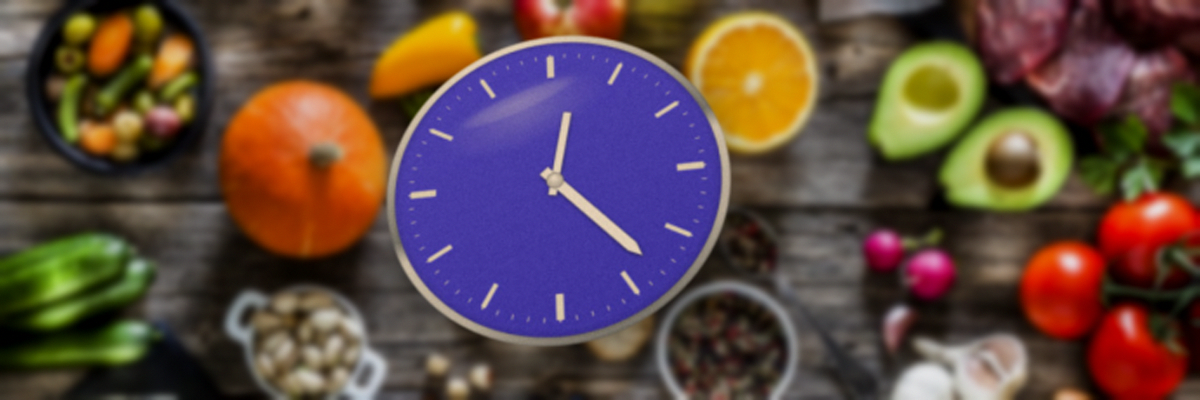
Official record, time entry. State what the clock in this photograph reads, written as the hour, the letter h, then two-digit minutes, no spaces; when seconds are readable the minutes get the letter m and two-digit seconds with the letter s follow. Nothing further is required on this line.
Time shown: 12h23
